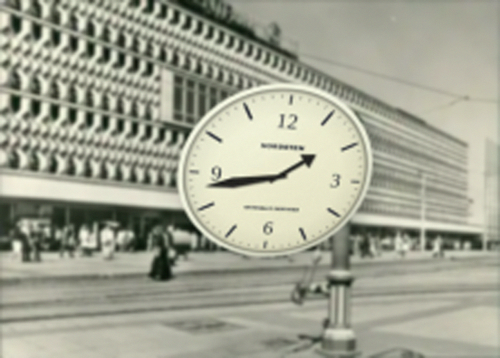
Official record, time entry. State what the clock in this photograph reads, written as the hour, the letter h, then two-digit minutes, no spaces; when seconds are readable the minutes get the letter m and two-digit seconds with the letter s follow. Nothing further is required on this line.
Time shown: 1h43
